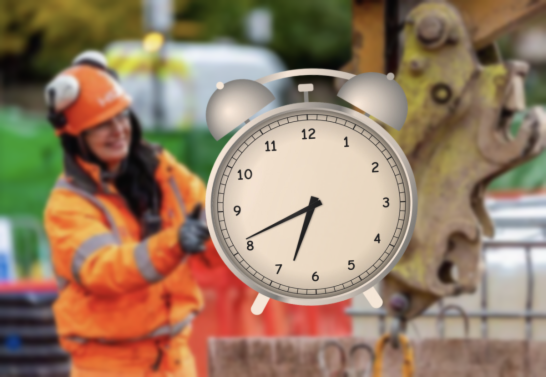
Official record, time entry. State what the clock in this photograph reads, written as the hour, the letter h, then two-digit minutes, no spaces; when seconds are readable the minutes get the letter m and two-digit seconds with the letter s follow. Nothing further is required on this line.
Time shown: 6h41
